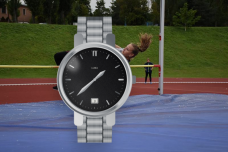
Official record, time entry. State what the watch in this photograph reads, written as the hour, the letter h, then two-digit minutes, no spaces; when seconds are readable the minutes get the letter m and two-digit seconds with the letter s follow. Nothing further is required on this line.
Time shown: 1h38
